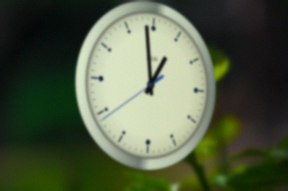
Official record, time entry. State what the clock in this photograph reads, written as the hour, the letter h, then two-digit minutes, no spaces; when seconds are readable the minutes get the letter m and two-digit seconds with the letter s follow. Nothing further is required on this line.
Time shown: 12h58m39s
